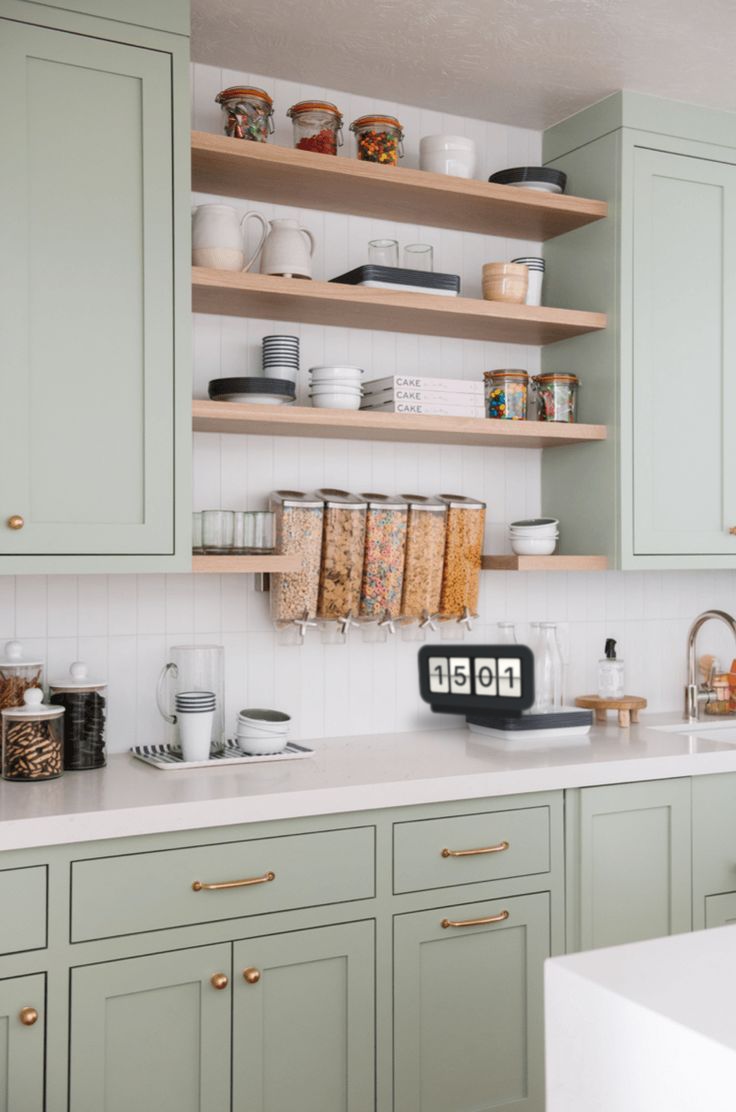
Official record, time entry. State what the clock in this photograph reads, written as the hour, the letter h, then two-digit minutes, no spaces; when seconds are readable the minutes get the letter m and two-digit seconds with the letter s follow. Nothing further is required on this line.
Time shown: 15h01
